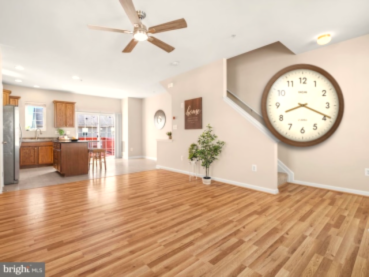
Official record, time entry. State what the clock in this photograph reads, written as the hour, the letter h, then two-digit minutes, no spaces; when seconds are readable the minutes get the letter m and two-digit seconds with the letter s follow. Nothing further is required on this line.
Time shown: 8h19
